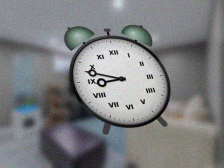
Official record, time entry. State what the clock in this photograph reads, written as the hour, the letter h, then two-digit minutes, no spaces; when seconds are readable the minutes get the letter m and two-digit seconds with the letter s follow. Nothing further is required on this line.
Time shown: 8h48
